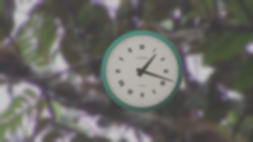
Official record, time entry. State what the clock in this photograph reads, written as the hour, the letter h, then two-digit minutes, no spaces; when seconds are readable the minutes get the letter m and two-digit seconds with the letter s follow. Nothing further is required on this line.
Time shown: 1h18
